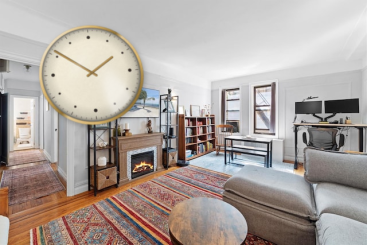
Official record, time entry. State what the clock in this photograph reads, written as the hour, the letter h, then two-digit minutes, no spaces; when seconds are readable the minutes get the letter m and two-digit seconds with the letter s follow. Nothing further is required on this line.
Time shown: 1h51
